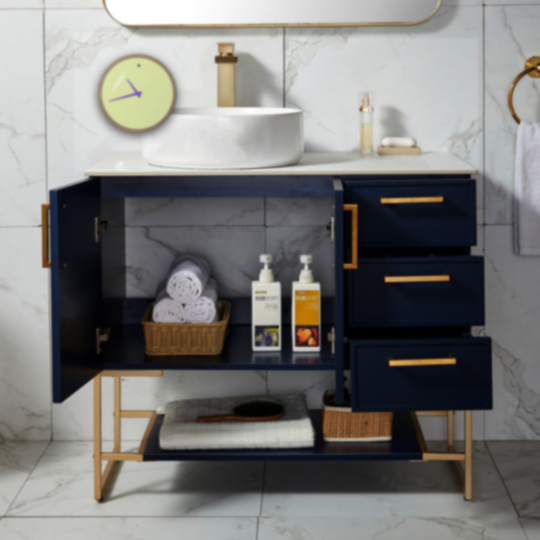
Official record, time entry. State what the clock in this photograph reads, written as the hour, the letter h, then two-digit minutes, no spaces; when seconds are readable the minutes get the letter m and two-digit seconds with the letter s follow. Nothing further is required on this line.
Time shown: 10h42
